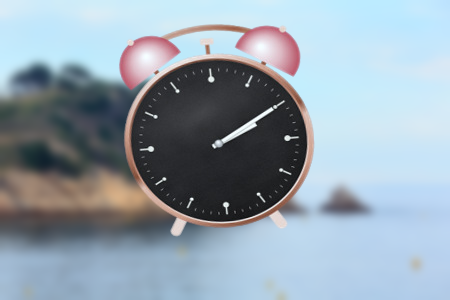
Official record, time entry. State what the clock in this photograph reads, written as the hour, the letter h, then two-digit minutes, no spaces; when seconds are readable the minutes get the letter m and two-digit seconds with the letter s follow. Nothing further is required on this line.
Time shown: 2h10
